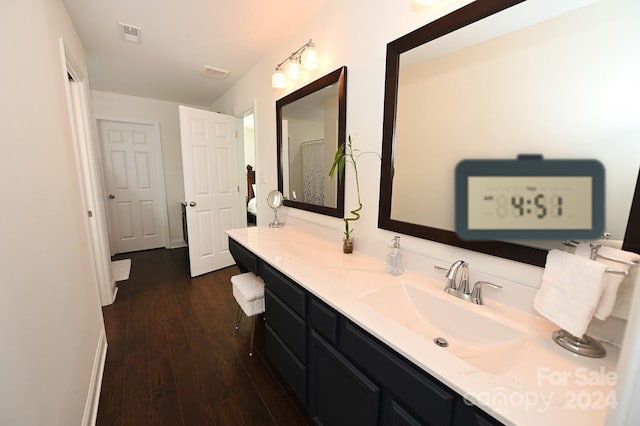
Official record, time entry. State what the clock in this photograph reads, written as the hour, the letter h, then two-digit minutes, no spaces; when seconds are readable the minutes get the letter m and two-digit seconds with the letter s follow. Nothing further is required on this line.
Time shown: 4h51
